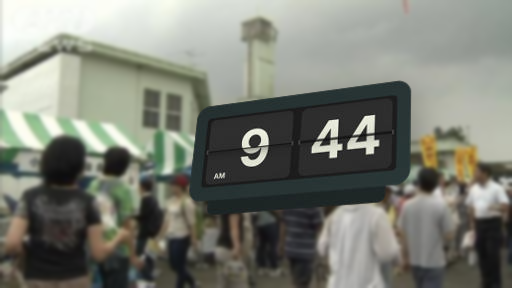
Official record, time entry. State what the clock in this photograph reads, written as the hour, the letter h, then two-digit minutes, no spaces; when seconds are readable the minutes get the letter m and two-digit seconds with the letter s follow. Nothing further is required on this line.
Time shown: 9h44
